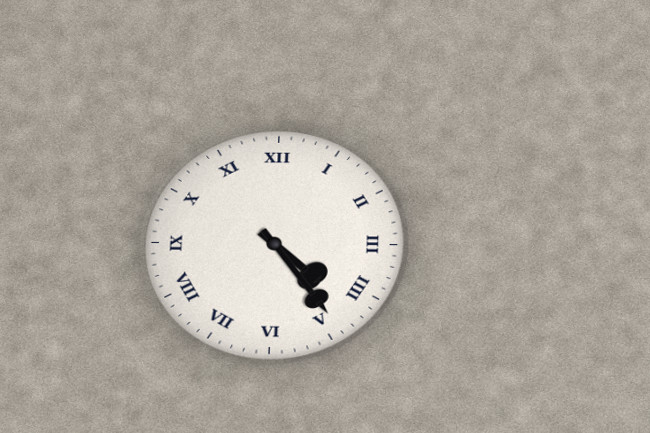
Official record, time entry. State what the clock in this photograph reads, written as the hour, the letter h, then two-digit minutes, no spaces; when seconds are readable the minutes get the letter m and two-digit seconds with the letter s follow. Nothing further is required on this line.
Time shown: 4h24
